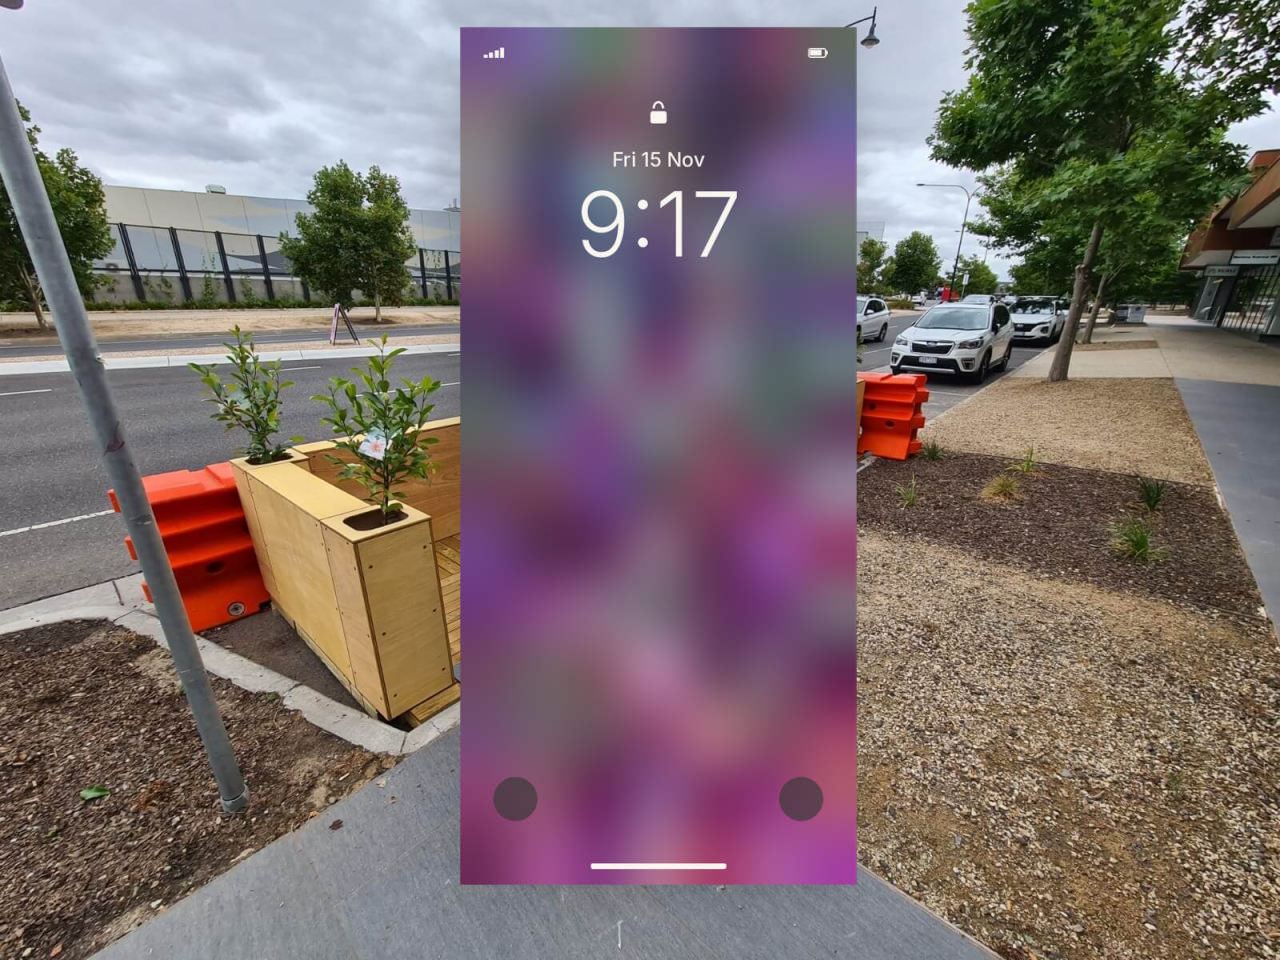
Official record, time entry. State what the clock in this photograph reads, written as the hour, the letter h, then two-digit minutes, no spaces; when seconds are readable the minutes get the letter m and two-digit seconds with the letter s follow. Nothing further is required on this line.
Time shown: 9h17
